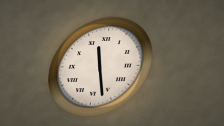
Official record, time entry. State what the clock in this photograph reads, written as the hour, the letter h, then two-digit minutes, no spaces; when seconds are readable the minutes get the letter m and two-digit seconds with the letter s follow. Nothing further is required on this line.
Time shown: 11h27
